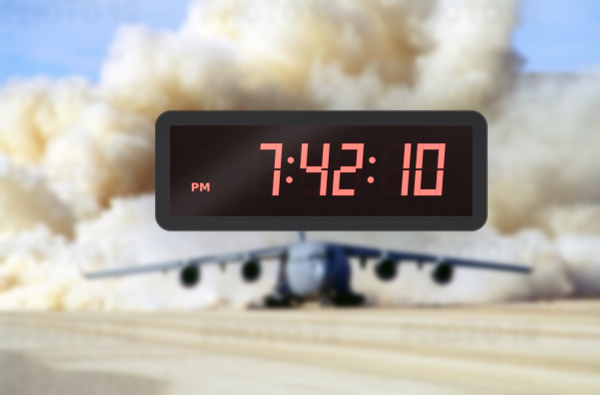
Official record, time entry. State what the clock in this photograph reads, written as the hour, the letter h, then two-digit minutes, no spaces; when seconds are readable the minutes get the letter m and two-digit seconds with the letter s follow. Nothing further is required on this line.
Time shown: 7h42m10s
